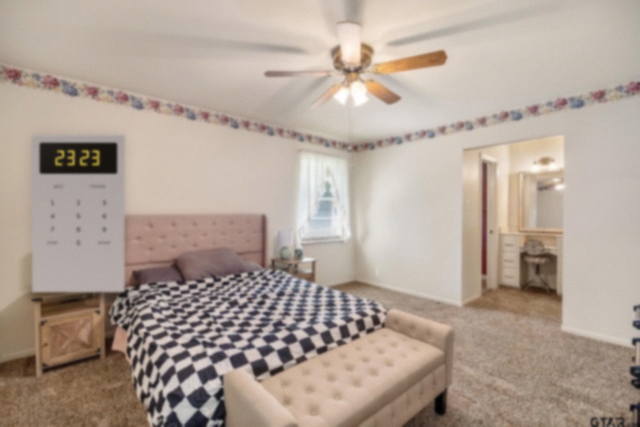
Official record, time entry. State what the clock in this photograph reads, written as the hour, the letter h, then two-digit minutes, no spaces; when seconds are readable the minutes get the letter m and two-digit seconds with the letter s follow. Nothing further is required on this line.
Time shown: 23h23
